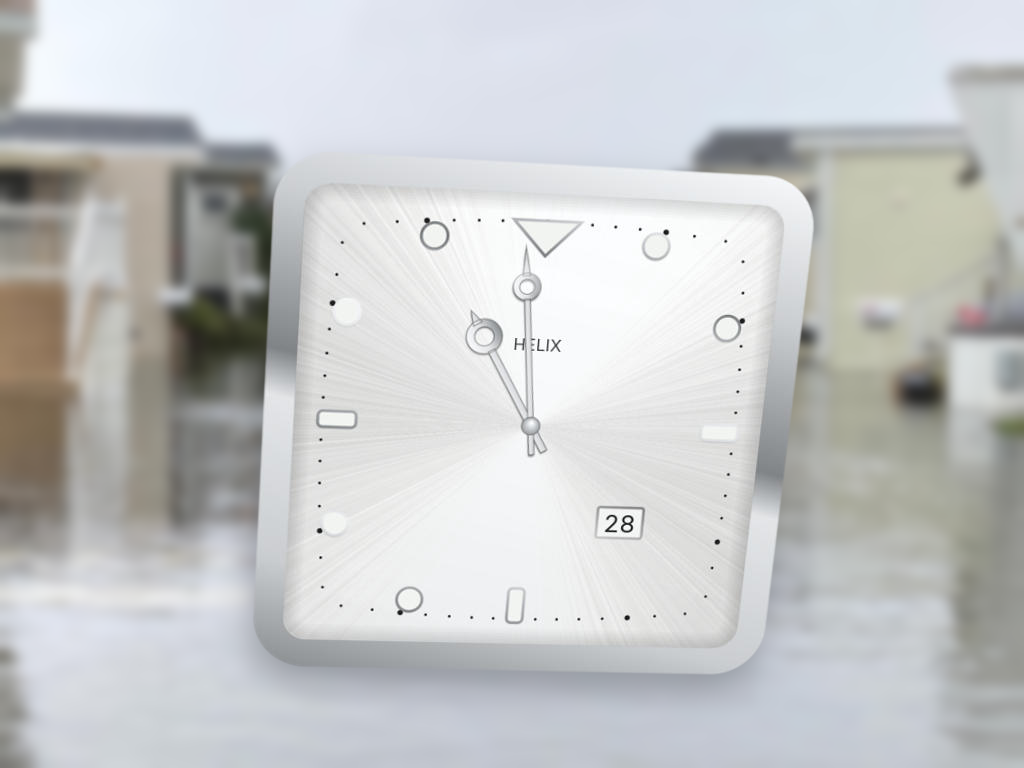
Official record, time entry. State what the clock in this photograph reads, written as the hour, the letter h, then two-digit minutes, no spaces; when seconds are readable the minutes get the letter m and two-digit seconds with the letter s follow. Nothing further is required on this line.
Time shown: 10h59
